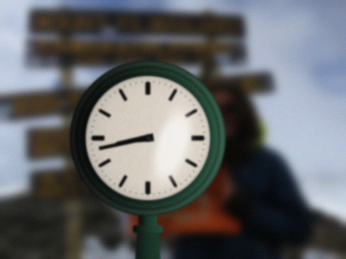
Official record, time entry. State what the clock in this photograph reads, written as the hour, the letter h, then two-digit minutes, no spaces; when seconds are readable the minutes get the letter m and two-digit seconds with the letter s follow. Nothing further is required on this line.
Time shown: 8h43
